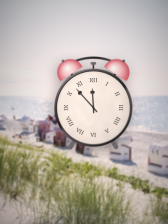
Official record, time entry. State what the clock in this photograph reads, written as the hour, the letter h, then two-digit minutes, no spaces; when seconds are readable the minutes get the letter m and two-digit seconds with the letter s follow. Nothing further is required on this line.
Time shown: 11h53
